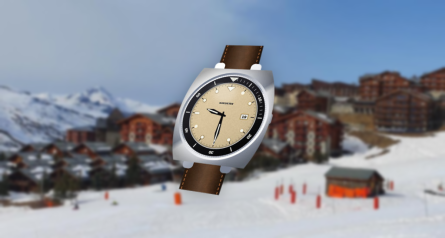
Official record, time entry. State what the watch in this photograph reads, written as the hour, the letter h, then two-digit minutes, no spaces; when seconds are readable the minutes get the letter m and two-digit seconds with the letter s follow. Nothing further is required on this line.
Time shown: 9h30
